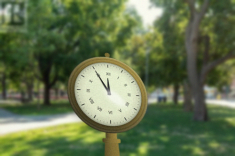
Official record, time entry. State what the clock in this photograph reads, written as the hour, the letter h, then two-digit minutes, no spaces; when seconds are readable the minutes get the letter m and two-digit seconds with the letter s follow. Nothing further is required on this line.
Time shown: 11h55
